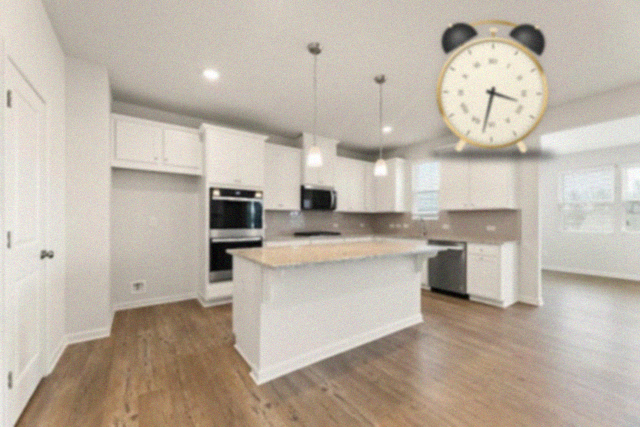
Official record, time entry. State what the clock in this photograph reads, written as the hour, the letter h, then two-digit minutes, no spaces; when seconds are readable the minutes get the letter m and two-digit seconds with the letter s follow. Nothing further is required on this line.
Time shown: 3h32
